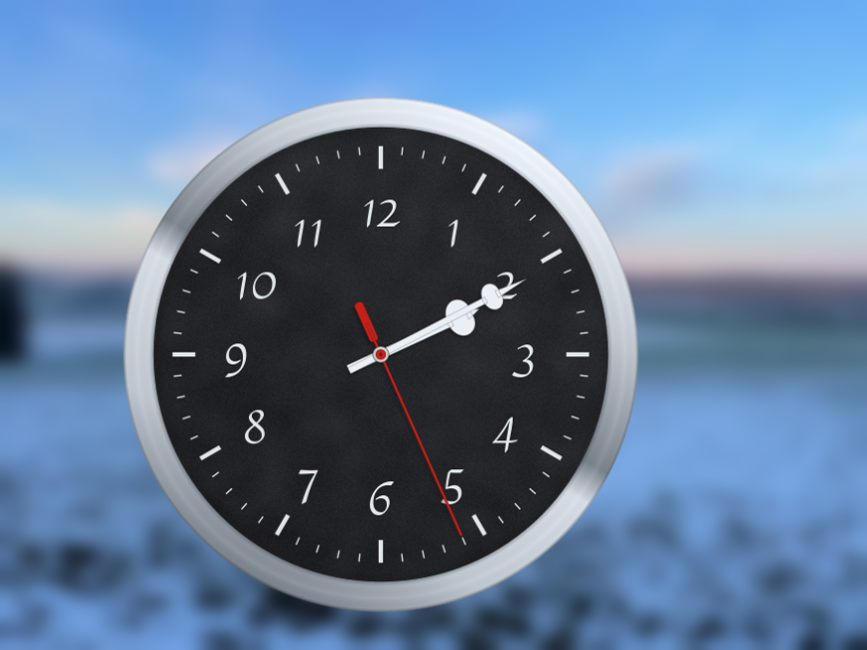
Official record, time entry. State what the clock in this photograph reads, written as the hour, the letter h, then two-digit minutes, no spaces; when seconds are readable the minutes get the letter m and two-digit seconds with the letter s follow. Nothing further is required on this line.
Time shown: 2h10m26s
